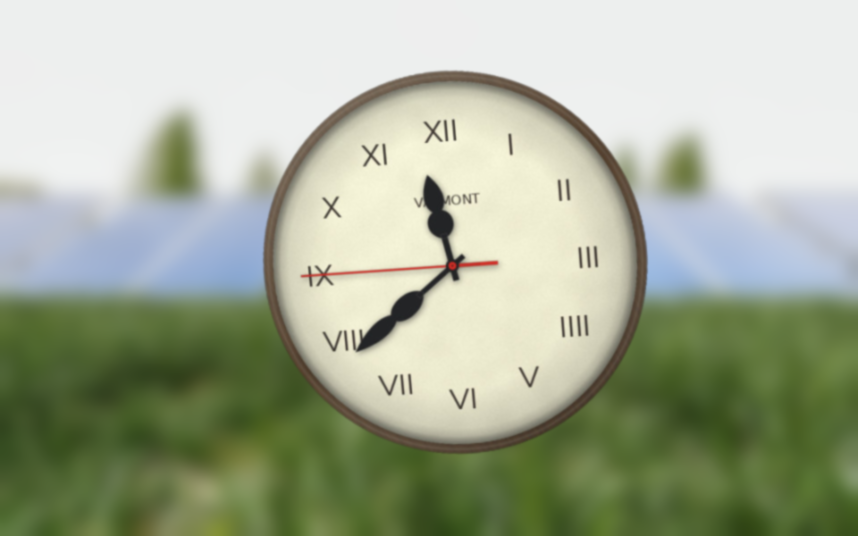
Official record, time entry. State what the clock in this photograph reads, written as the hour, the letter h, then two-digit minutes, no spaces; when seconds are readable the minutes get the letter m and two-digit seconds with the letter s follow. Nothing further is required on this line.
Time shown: 11h38m45s
